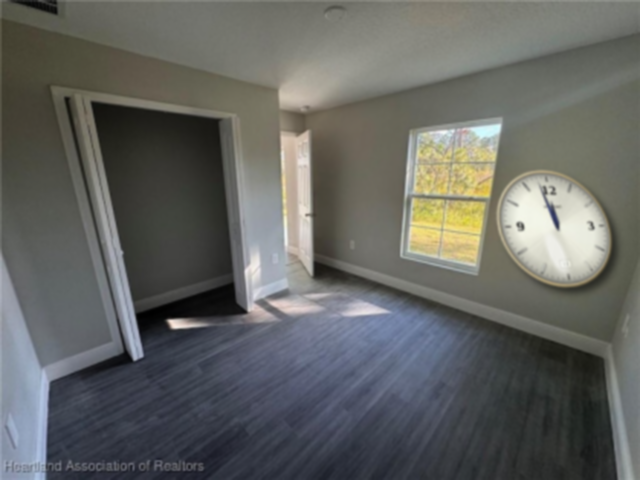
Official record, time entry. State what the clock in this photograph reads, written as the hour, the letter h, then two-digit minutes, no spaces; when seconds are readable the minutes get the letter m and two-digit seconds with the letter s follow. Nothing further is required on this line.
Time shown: 11h58
